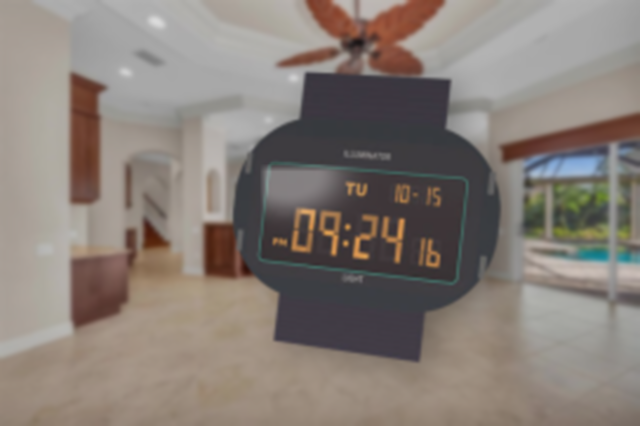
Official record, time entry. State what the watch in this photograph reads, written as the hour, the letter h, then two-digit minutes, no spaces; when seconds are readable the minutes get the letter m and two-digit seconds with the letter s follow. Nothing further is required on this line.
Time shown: 9h24m16s
